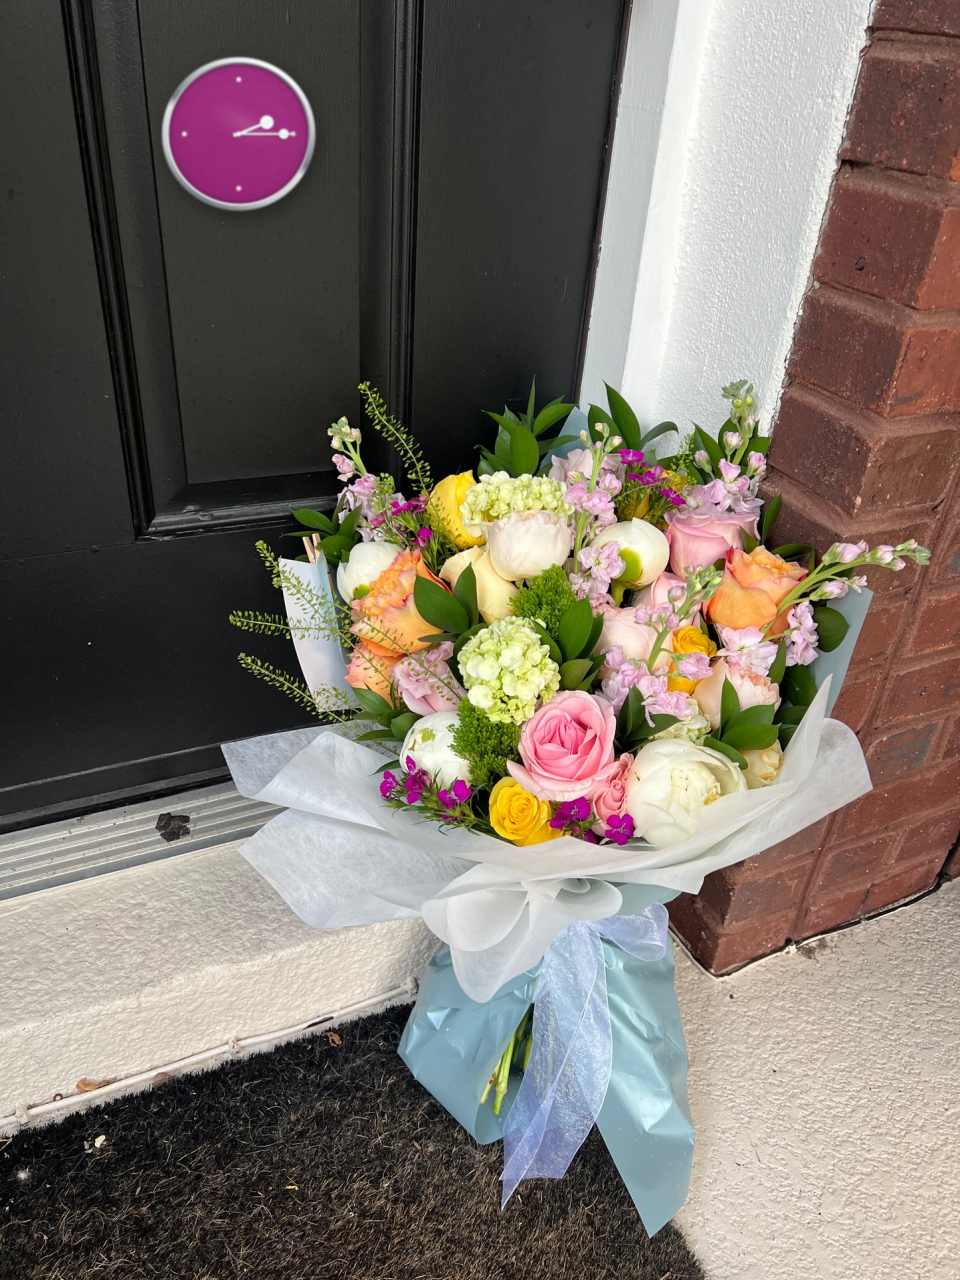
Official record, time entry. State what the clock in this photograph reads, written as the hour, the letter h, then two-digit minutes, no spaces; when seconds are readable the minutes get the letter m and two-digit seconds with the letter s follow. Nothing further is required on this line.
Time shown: 2h15
